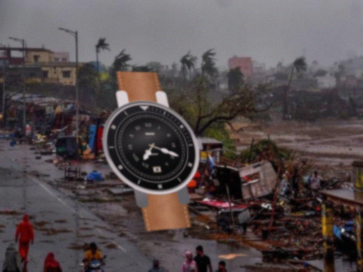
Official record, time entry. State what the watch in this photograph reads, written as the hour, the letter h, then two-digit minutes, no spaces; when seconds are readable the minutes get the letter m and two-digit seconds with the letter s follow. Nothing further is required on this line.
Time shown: 7h19
